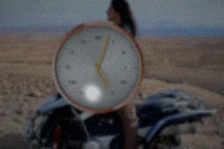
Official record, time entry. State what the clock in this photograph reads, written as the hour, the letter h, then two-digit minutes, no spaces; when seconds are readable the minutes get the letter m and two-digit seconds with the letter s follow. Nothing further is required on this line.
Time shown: 5h03
